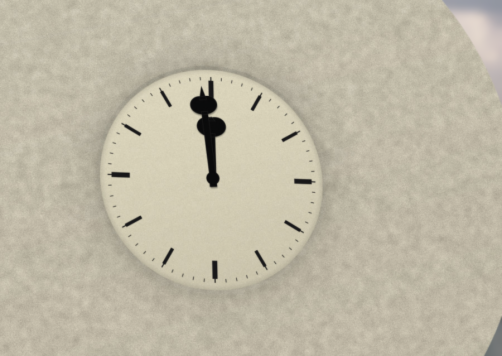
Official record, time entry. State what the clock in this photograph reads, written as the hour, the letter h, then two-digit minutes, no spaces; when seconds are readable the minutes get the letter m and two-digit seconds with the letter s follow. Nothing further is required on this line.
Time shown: 11h59
